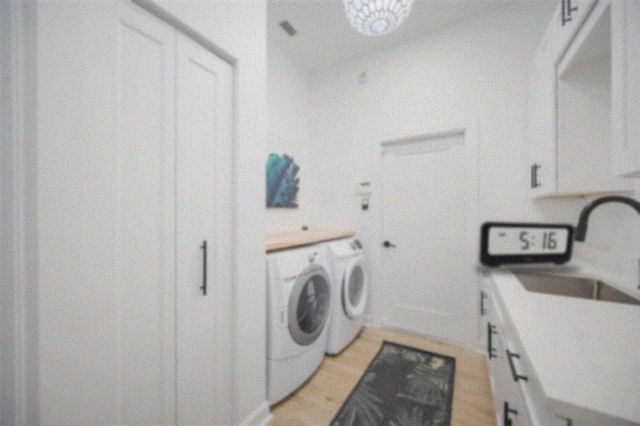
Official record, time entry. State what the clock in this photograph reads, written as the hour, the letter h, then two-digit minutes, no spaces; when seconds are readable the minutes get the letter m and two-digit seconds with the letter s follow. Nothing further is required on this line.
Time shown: 5h16
